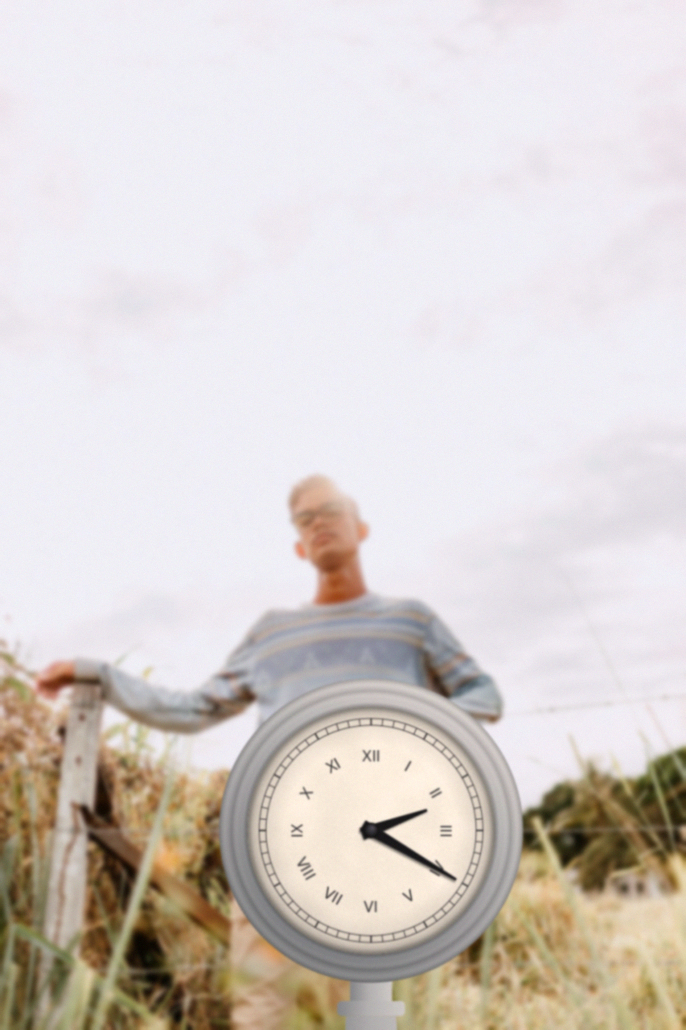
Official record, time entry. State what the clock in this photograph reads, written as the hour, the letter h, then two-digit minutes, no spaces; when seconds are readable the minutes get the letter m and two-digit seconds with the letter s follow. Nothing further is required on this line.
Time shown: 2h20
